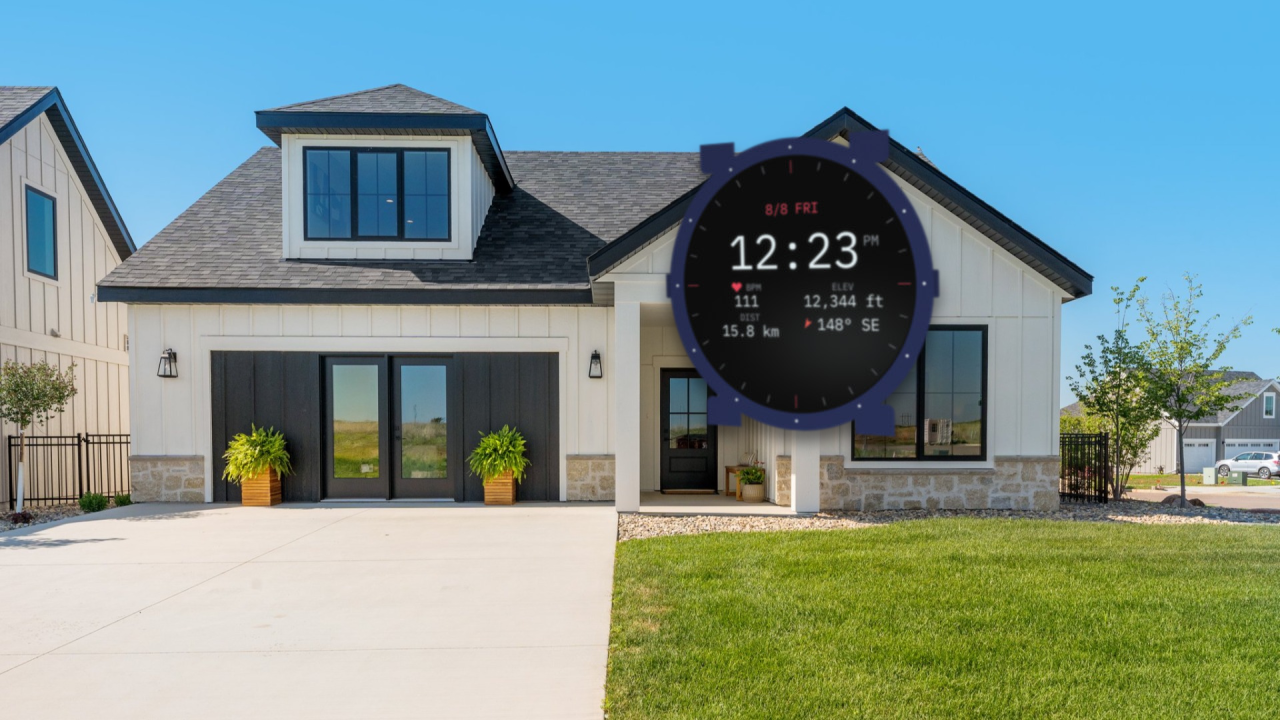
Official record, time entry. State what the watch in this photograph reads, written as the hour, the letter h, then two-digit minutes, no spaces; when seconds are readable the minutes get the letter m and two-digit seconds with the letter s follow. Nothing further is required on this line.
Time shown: 12h23
